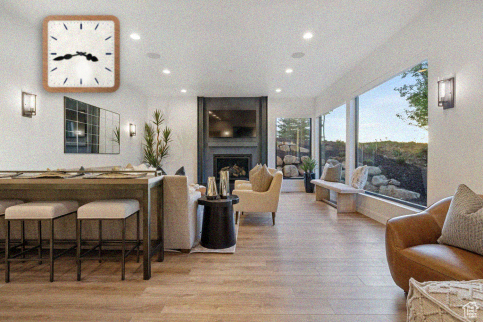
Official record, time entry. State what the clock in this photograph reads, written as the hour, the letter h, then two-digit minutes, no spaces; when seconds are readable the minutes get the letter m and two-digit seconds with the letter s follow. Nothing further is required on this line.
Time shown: 3h43
